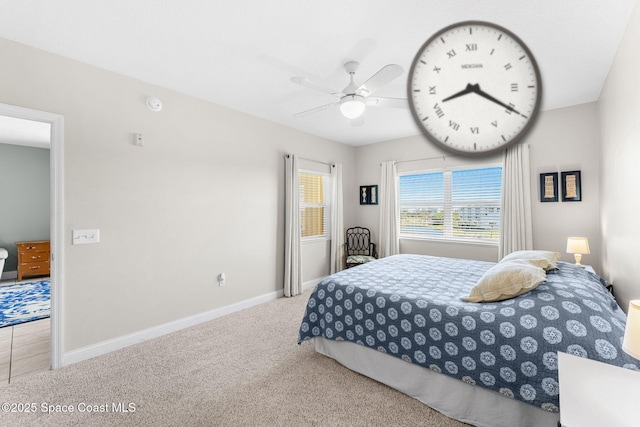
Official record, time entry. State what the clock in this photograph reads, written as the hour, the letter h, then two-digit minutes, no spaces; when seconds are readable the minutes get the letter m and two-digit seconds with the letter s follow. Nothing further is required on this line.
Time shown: 8h20
